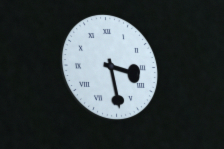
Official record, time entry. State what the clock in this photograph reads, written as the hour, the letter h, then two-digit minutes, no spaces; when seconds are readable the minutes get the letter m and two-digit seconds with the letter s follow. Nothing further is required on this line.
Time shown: 3h29
